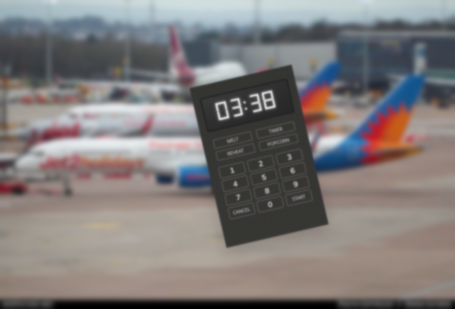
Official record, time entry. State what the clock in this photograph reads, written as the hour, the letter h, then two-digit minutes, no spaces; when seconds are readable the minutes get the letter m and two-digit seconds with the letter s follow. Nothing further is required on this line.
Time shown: 3h38
